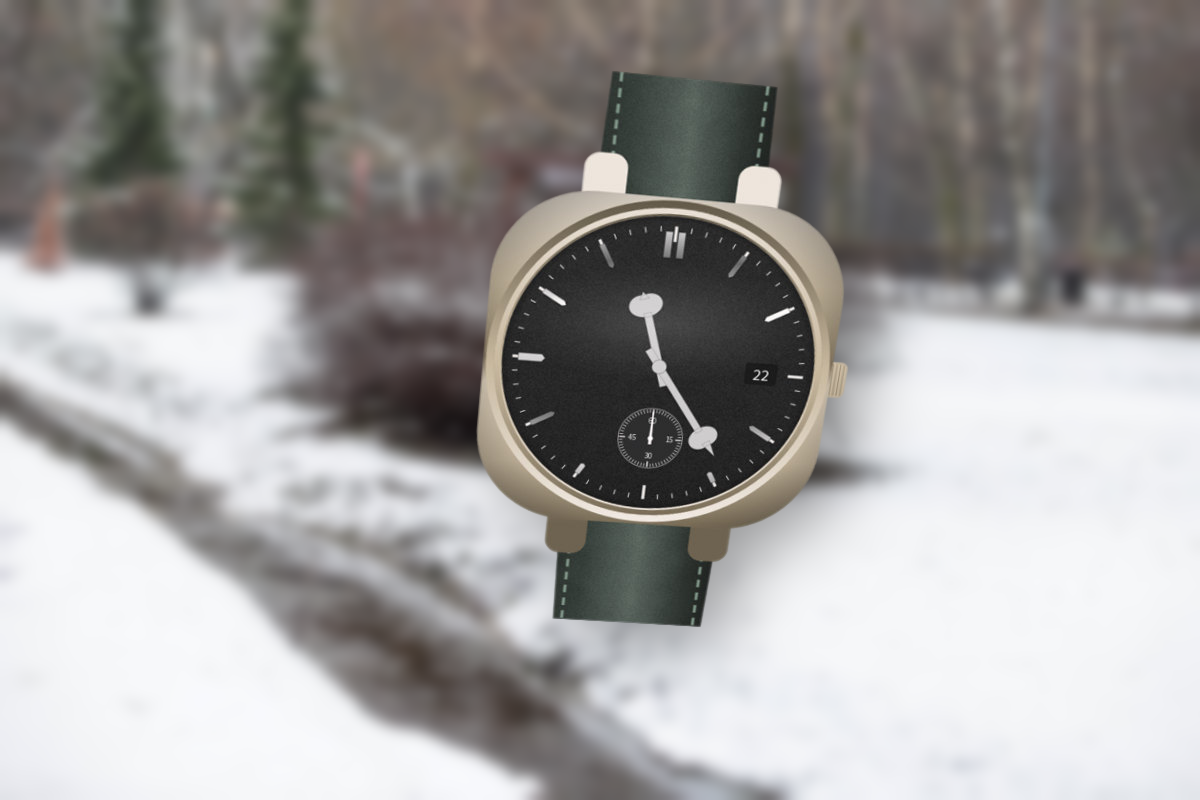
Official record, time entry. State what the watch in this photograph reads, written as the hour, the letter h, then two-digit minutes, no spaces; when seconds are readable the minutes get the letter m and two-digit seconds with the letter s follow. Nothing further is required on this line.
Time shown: 11h24
